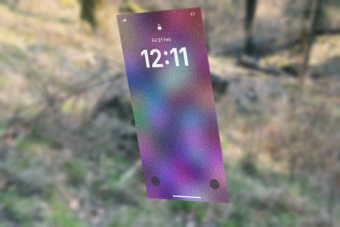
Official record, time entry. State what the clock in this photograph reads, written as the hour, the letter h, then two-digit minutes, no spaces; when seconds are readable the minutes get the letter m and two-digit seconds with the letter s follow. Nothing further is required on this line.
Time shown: 12h11
